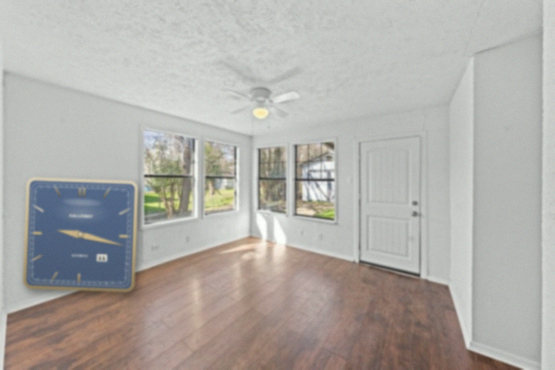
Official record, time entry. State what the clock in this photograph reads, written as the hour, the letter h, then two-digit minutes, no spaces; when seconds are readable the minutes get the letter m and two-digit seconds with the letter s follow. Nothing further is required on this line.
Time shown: 9h17
